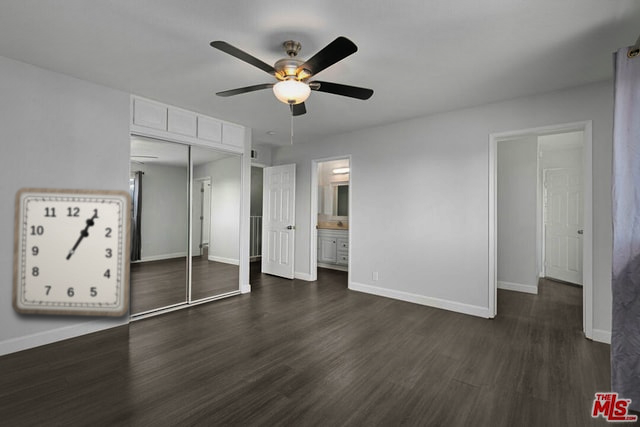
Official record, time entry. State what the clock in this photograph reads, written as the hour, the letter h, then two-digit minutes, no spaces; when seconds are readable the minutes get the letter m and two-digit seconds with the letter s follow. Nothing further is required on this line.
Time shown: 1h05
